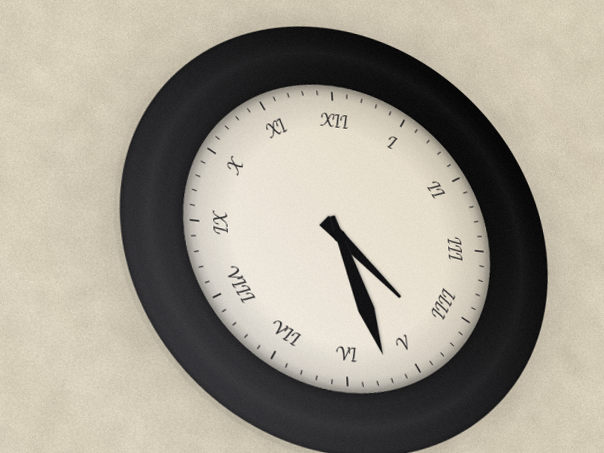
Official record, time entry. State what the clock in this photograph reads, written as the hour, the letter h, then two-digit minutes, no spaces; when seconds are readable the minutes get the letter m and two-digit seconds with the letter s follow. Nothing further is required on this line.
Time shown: 4h27
